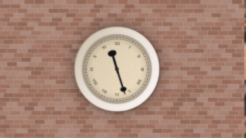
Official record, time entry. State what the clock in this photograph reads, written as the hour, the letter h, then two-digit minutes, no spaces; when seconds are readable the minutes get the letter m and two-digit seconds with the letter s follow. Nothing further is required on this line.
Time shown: 11h27
